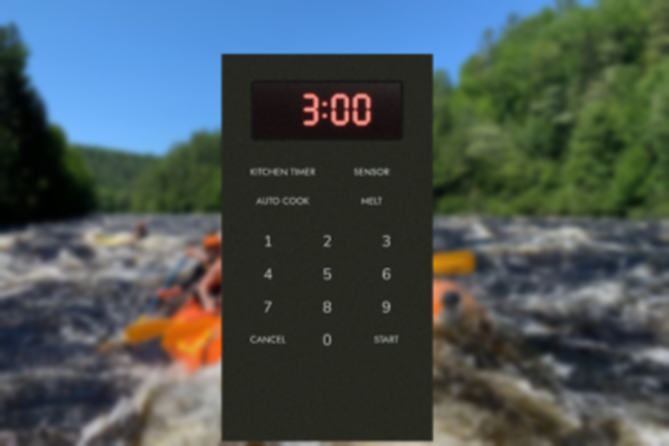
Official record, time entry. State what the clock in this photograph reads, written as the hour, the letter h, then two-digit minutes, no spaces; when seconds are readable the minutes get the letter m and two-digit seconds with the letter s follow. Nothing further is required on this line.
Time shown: 3h00
